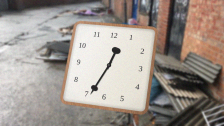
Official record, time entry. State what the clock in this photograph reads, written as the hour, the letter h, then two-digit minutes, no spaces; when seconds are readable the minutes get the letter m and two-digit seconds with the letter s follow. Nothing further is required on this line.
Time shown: 12h34
